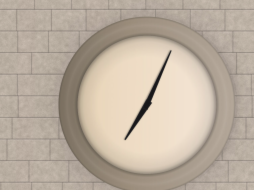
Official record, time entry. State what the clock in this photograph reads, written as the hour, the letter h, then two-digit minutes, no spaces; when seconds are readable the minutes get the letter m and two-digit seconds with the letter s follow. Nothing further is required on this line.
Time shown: 7h04
